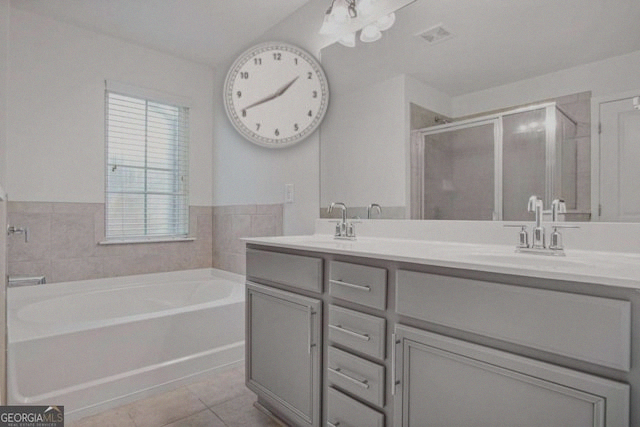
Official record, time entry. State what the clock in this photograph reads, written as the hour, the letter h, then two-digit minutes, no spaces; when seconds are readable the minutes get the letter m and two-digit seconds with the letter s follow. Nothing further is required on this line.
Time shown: 1h41
